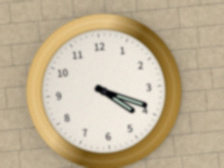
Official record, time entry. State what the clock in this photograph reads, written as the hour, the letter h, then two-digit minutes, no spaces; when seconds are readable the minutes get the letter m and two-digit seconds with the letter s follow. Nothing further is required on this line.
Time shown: 4h19
